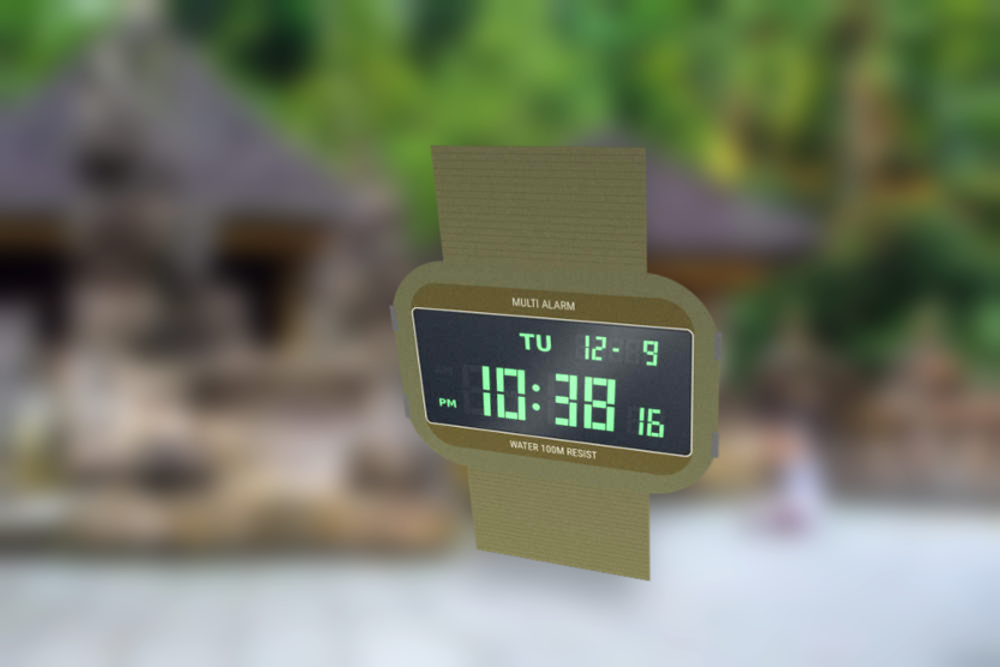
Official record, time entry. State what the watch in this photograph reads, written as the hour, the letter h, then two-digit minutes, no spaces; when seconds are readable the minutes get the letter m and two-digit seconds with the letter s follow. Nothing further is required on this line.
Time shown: 10h38m16s
